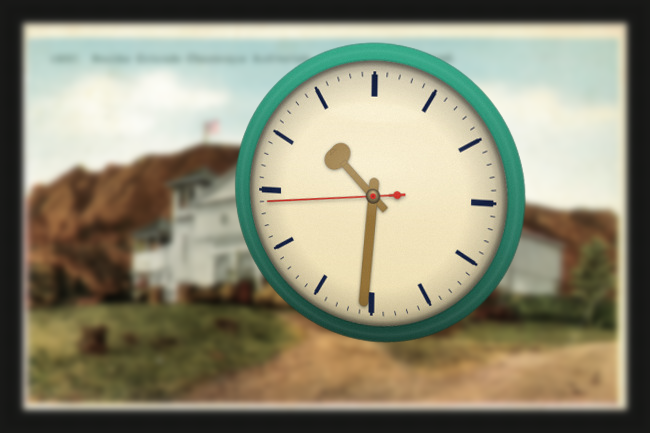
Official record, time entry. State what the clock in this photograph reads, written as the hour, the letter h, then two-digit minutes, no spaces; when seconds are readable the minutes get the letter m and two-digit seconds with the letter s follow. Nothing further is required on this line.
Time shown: 10h30m44s
